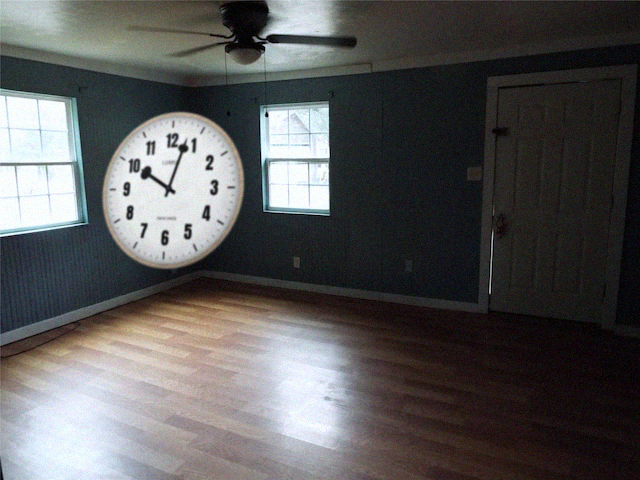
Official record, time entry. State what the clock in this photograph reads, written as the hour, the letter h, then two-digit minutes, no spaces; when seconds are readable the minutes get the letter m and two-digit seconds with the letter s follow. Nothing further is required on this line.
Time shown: 10h03
